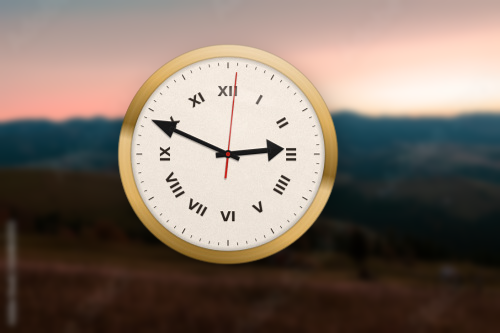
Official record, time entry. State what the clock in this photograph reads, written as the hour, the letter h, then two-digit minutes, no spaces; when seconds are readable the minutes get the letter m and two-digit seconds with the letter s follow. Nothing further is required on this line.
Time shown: 2h49m01s
